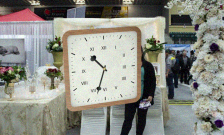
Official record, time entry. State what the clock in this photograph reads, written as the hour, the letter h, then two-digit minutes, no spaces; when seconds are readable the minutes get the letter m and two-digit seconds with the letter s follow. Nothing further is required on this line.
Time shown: 10h33
